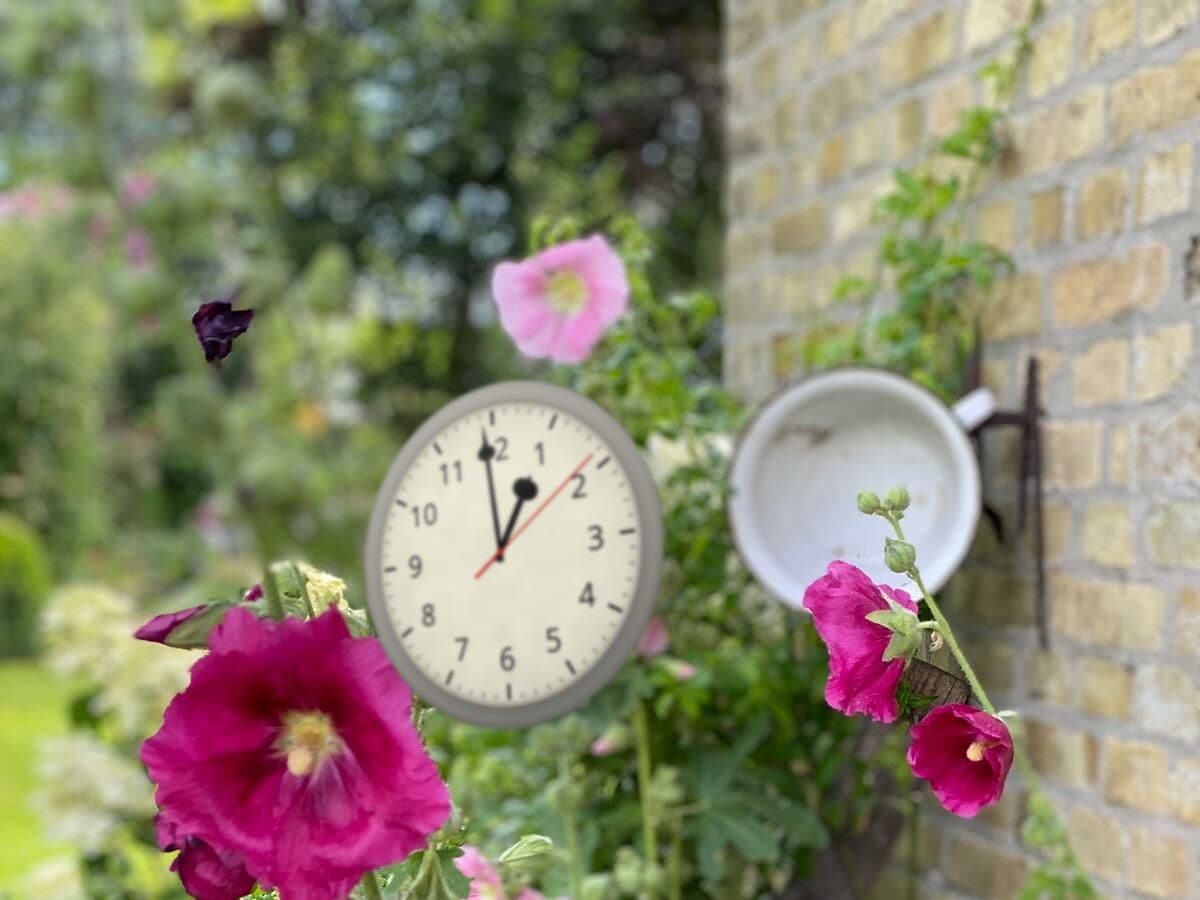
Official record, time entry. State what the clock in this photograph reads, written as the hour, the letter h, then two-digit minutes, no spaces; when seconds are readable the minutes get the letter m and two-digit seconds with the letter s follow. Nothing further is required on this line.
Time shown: 12h59m09s
